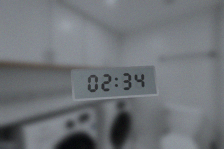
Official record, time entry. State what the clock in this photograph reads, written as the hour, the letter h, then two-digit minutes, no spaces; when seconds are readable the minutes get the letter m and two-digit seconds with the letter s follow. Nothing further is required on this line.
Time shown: 2h34
